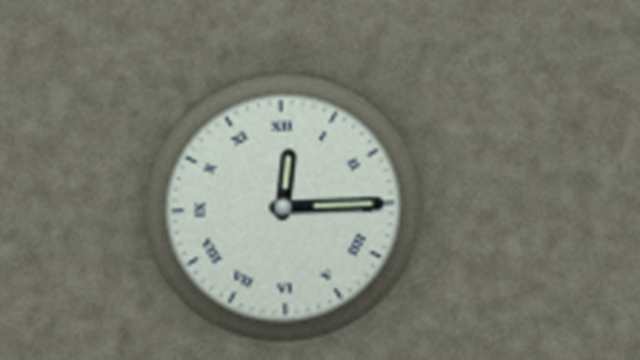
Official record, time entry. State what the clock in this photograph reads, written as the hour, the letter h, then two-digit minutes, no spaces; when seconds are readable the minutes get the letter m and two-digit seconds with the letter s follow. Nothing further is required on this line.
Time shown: 12h15
